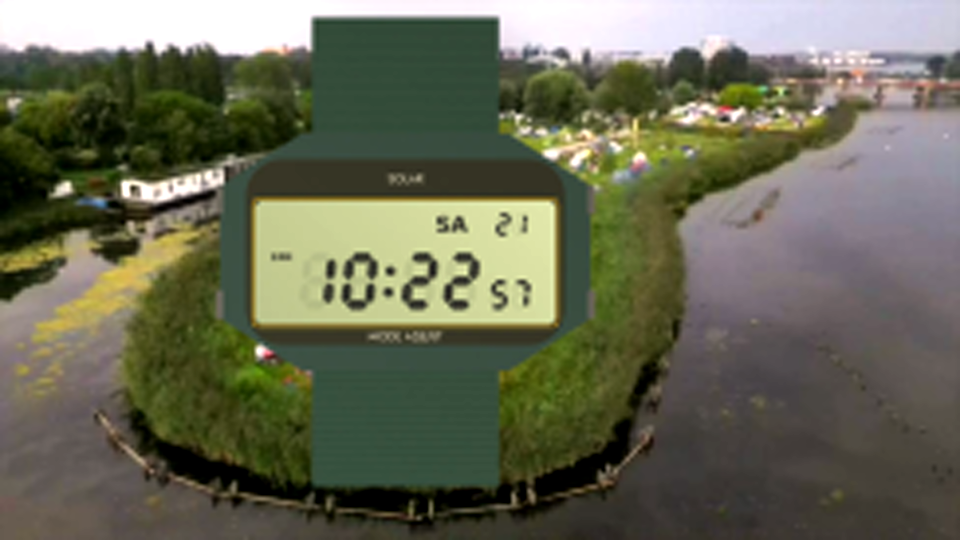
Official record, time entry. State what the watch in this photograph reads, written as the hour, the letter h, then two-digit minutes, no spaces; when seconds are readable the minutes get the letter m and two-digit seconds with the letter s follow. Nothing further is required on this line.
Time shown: 10h22m57s
